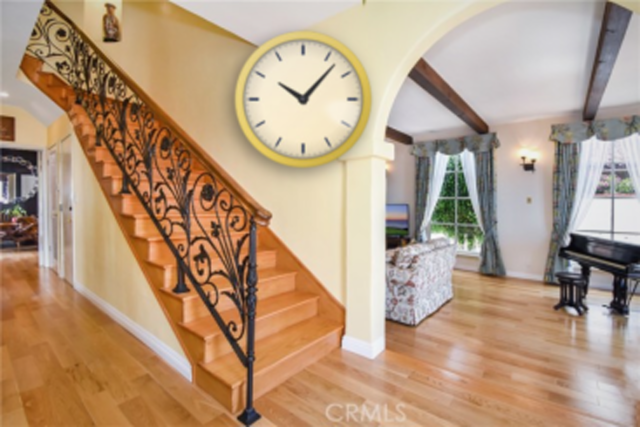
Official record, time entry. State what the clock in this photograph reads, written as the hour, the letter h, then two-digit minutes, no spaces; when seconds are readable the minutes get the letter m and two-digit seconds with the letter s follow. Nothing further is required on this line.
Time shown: 10h07
